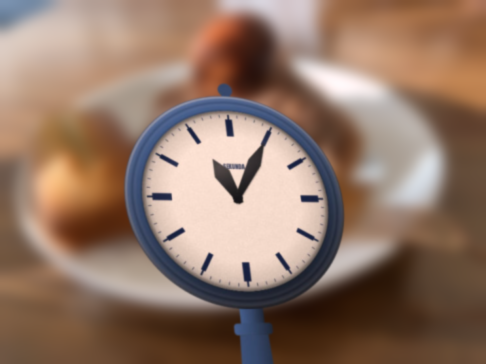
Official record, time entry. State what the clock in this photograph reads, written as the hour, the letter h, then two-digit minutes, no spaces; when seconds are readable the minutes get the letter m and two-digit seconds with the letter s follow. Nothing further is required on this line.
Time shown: 11h05
